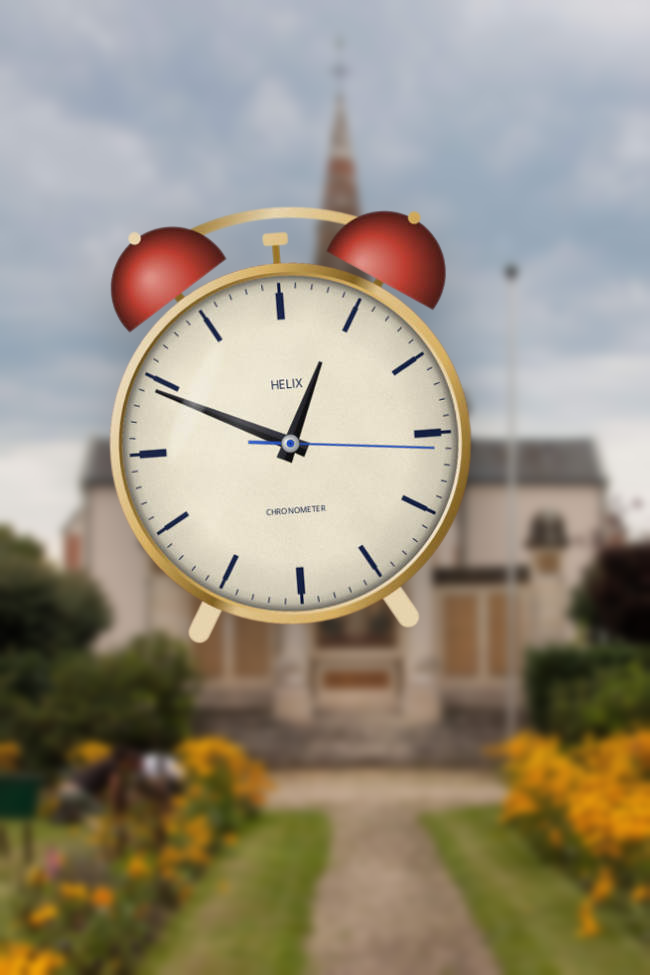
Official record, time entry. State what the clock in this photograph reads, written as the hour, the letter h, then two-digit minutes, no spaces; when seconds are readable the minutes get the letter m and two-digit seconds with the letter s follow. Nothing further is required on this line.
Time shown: 12h49m16s
